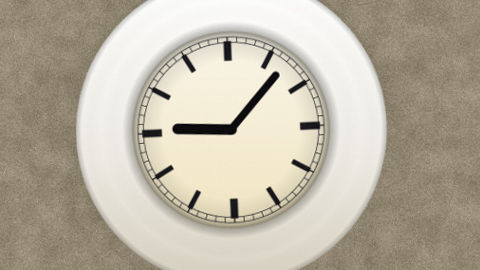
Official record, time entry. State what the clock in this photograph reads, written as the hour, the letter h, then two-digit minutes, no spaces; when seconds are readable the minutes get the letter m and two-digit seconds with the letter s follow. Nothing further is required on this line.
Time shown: 9h07
